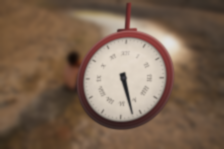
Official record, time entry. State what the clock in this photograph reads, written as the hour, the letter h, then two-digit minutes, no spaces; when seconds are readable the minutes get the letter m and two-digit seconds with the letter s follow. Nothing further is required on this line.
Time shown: 5h27
